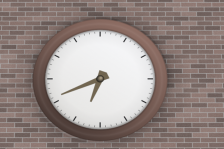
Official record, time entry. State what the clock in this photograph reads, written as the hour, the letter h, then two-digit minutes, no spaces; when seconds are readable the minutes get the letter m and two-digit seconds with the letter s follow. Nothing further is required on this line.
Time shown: 6h41
